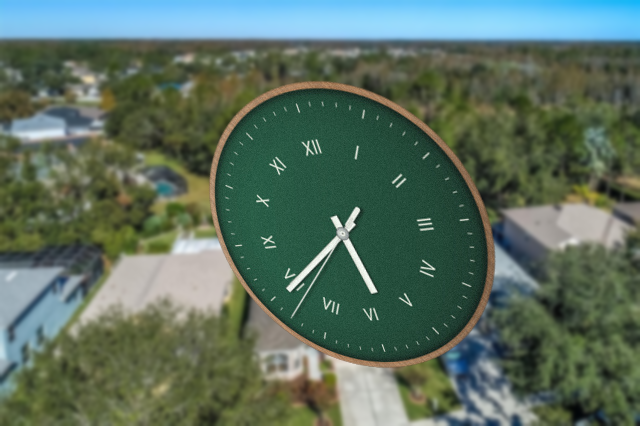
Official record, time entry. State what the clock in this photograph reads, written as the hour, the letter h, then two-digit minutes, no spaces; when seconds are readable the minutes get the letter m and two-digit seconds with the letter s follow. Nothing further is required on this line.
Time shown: 5h39m38s
